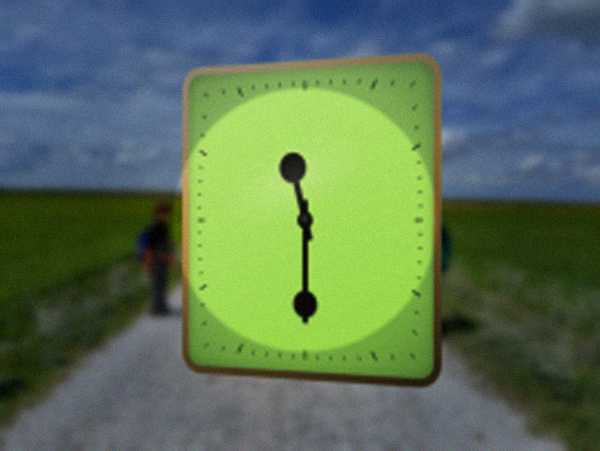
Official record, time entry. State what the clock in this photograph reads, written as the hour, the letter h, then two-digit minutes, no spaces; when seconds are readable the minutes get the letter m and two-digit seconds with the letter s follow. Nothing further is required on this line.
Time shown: 11h30
